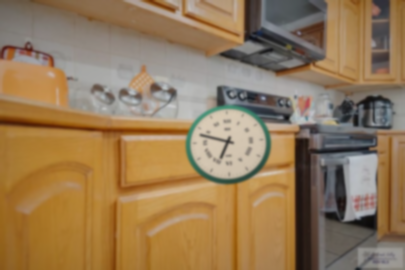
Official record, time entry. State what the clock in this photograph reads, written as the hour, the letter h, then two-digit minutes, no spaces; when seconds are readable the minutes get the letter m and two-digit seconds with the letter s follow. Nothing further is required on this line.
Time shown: 6h48
